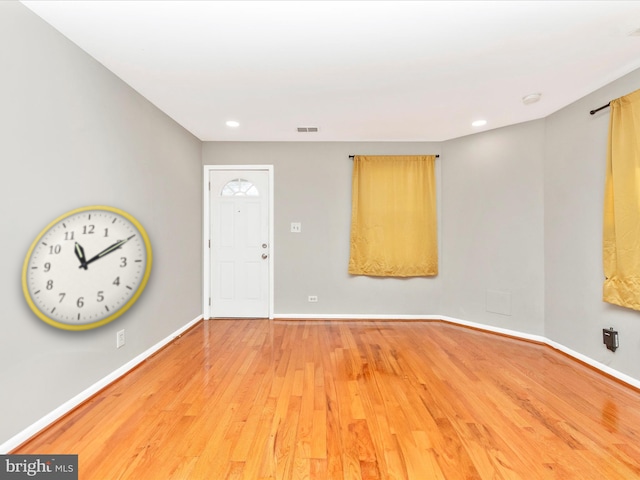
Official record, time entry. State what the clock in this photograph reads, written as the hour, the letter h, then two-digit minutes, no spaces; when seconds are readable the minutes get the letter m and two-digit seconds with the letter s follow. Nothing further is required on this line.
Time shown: 11h10
